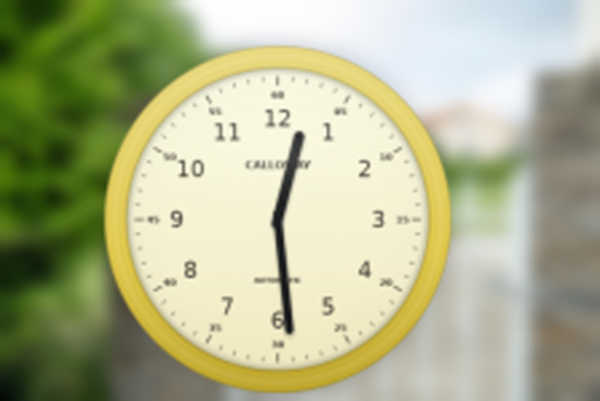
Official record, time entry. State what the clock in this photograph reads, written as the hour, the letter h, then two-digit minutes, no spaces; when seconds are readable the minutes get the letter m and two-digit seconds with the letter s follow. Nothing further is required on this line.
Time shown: 12h29
